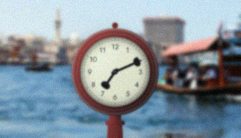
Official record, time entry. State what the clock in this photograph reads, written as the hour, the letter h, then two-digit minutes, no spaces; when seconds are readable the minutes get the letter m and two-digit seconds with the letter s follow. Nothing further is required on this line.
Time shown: 7h11
